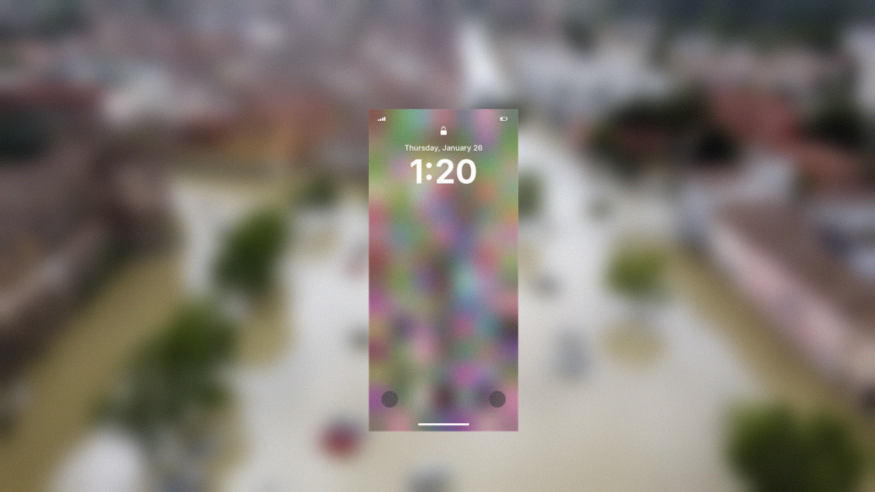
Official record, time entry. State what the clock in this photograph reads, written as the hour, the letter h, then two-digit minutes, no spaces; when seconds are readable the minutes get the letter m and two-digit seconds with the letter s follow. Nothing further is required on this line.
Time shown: 1h20
